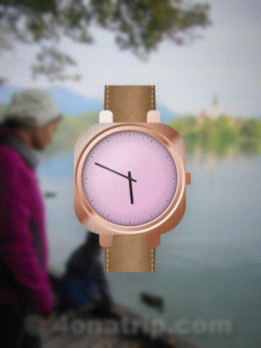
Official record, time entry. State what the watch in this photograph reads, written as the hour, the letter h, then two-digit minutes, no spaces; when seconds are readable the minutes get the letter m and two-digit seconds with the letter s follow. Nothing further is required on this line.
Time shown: 5h49
